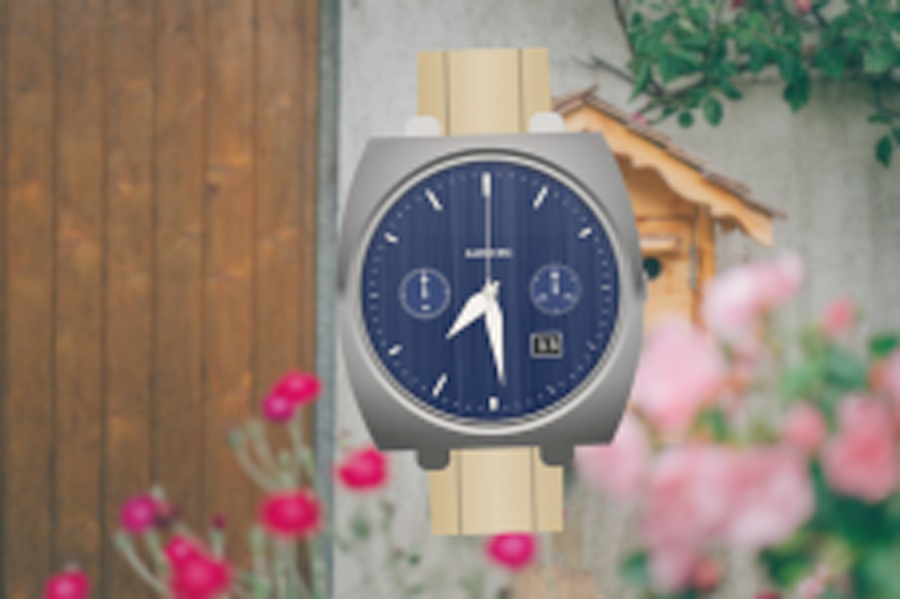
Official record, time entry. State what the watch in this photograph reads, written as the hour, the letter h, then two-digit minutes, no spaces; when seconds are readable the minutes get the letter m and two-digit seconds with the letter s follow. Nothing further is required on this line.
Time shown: 7h29
